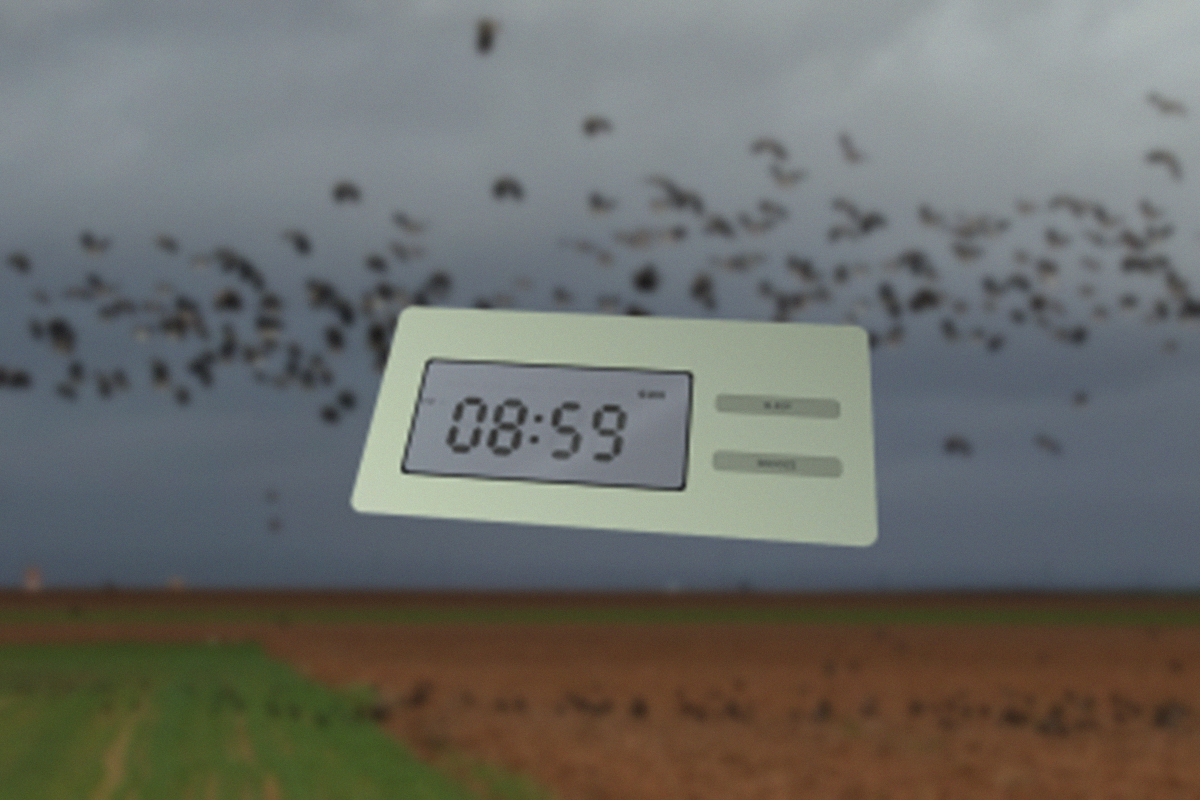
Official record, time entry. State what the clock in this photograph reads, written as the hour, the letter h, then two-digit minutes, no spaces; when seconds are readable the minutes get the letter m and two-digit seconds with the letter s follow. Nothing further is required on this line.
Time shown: 8h59
